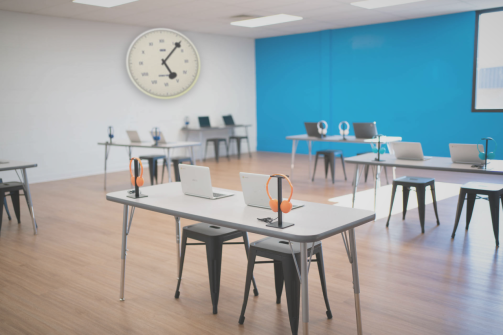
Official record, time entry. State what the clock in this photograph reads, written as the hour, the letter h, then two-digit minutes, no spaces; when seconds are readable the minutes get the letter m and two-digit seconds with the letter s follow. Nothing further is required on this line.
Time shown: 5h07
